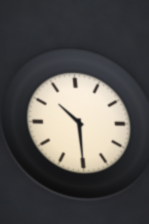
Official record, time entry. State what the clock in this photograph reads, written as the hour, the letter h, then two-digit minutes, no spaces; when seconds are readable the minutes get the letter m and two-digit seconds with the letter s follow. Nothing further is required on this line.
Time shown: 10h30
